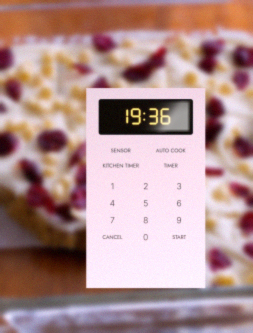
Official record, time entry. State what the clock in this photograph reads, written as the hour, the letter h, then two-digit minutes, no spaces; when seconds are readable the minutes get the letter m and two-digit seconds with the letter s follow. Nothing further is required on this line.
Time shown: 19h36
